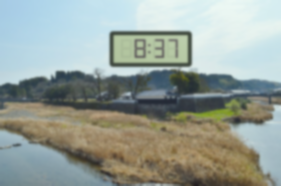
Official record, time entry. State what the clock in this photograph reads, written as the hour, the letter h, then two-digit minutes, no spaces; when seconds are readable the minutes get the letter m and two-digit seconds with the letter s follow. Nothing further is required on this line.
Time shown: 8h37
